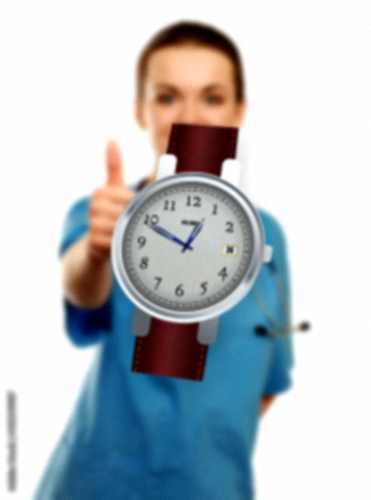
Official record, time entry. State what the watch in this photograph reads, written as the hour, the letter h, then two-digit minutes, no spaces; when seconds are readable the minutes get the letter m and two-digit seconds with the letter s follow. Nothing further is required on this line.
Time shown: 12h49
